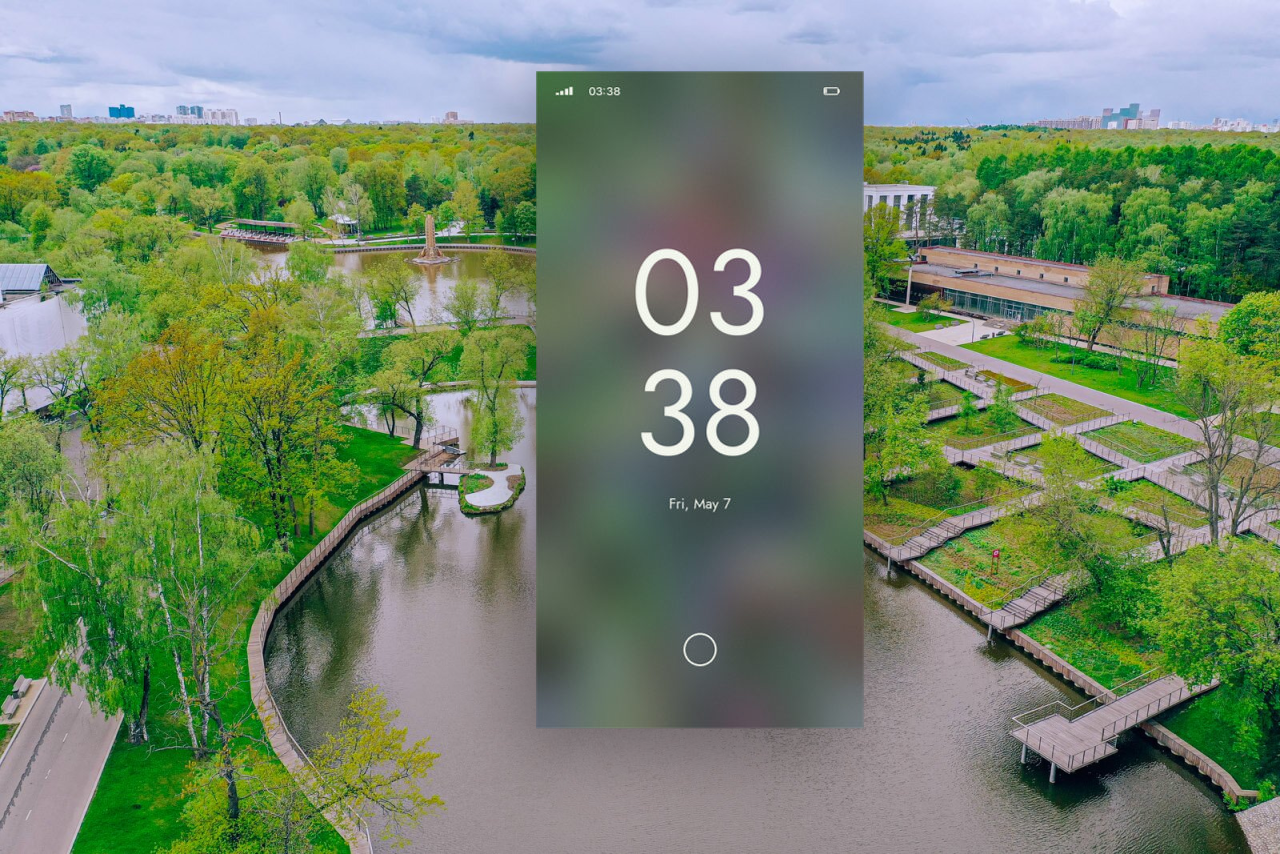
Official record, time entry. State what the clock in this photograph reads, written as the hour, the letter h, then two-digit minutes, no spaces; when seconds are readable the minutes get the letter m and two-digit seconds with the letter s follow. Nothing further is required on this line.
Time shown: 3h38
